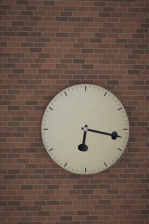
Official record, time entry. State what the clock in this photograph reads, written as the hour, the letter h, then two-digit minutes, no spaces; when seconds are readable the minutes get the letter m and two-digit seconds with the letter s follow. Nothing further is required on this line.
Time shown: 6h17
